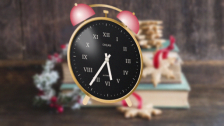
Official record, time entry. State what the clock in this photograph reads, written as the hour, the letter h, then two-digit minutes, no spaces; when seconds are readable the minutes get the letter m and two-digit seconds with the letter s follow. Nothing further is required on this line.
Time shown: 5h36
